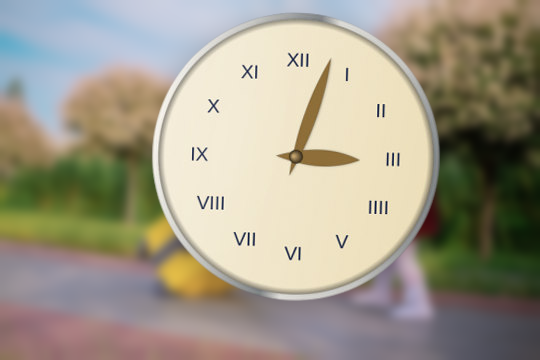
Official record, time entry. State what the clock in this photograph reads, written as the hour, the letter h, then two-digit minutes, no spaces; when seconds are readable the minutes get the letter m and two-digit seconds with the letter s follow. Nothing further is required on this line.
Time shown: 3h03
